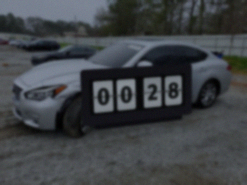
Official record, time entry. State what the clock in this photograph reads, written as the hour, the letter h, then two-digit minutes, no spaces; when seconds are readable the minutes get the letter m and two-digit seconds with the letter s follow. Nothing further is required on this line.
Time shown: 0h28
